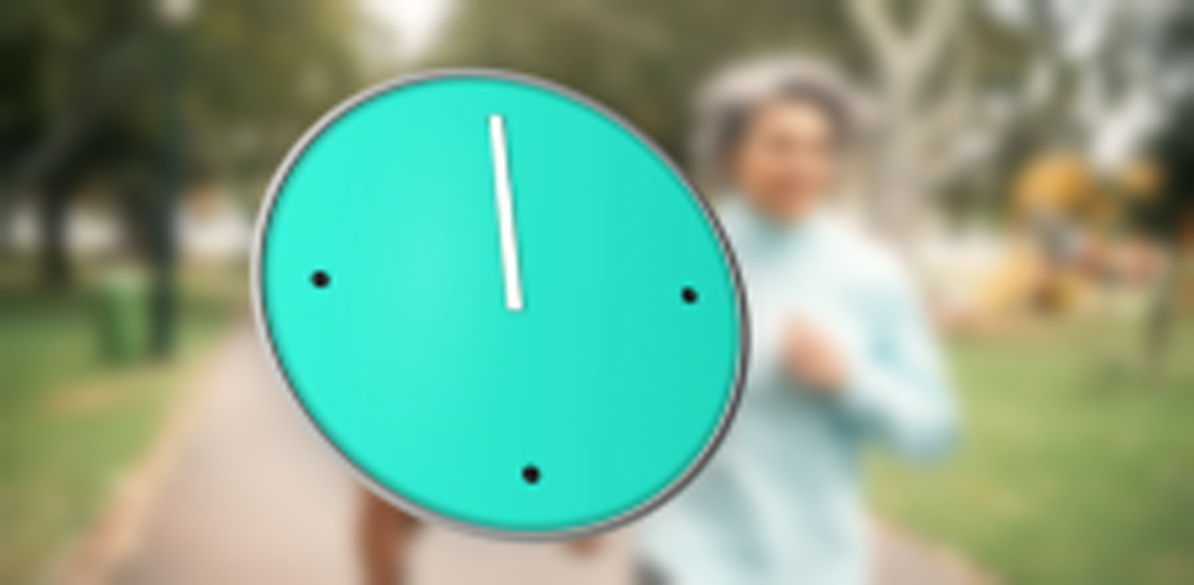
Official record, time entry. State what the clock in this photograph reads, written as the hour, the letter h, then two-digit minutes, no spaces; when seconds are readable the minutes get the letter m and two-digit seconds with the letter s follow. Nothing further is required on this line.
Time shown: 12h00
